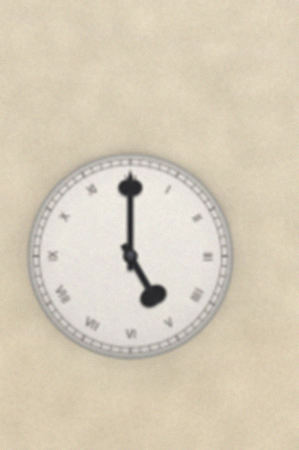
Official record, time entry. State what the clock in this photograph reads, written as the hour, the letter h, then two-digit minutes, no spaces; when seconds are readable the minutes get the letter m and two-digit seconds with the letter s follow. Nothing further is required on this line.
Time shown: 5h00
